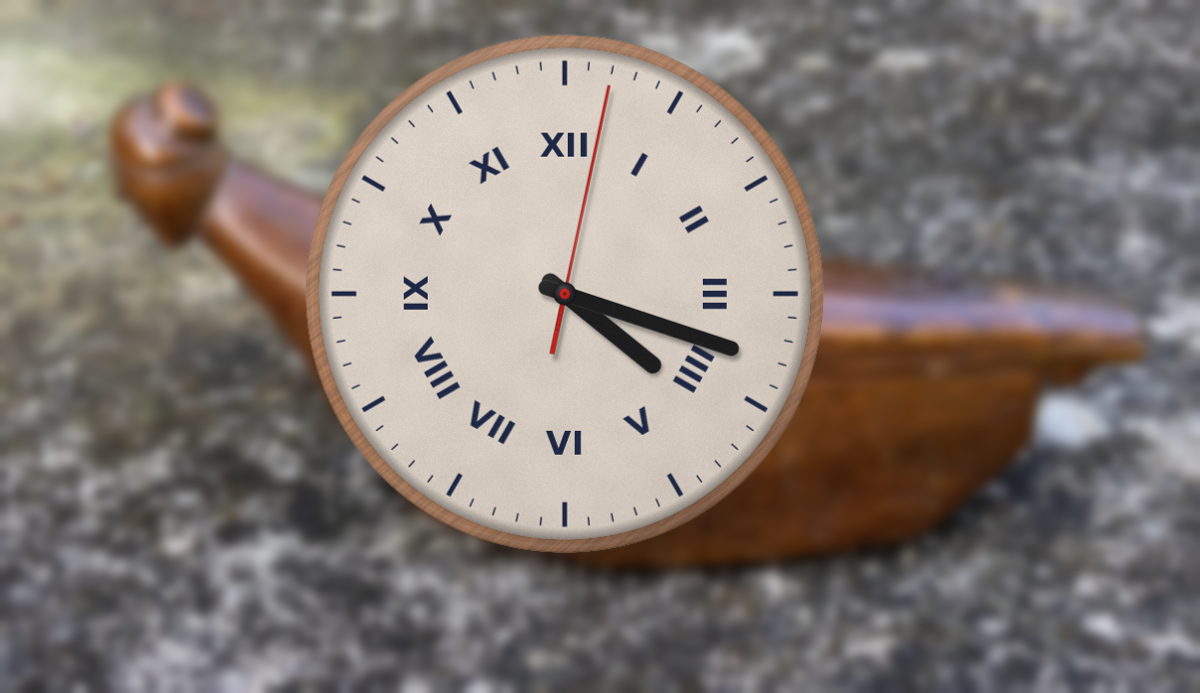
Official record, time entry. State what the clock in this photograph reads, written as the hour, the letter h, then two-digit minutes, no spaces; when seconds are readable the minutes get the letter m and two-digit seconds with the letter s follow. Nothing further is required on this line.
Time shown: 4h18m02s
